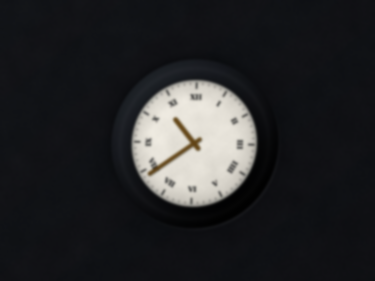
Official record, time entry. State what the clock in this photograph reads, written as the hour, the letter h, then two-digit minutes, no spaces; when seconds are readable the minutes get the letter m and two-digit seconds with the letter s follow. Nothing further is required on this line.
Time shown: 10h39
